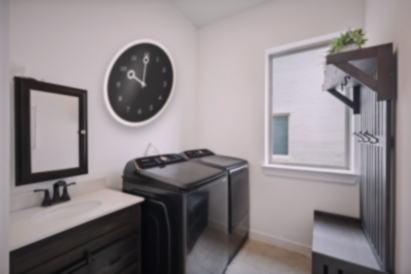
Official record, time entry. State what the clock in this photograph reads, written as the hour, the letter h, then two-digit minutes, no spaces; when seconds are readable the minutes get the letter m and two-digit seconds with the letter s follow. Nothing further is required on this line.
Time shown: 10h00
